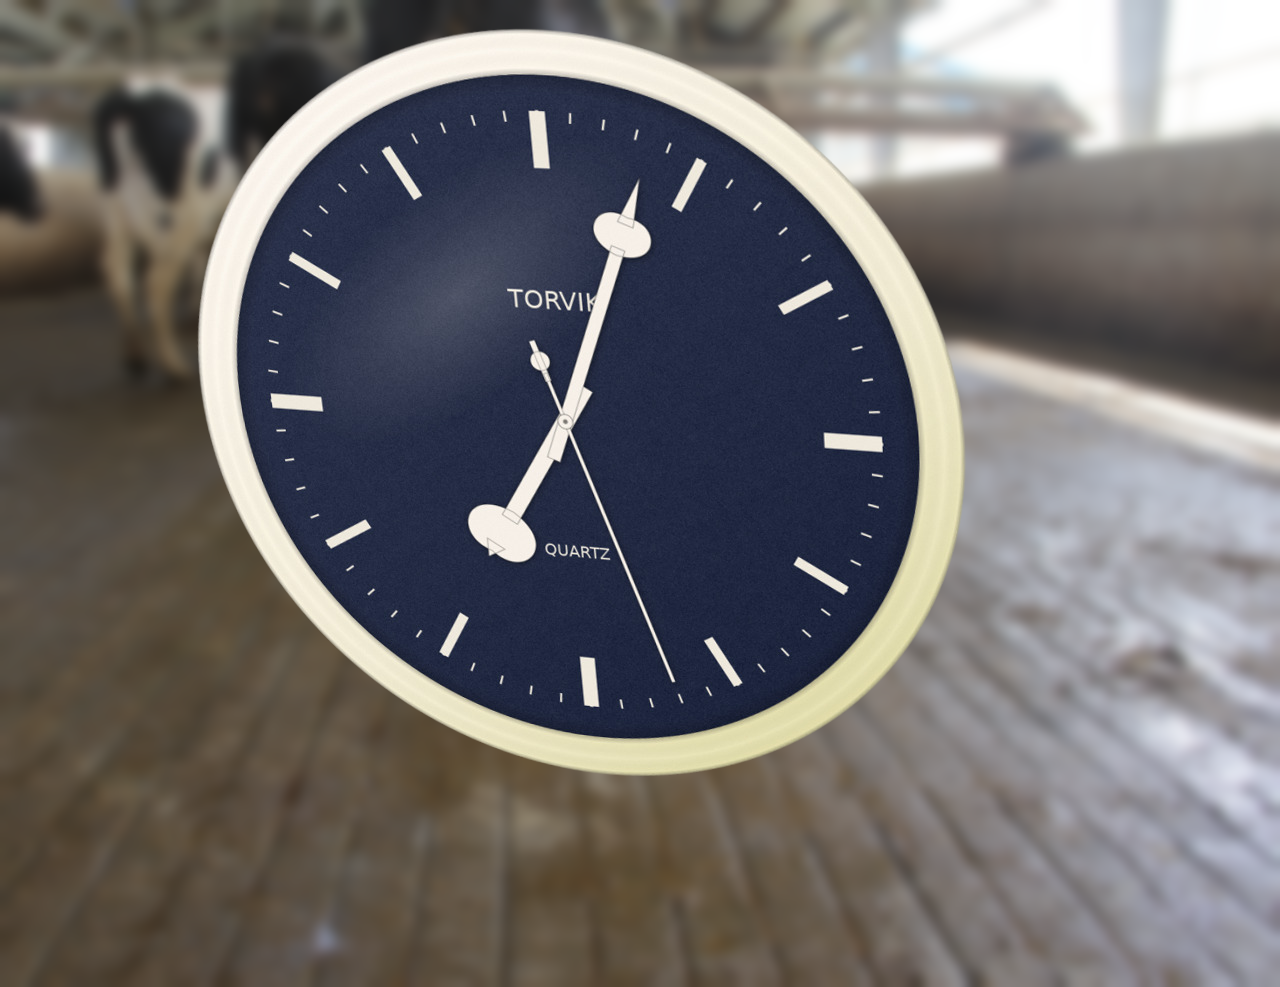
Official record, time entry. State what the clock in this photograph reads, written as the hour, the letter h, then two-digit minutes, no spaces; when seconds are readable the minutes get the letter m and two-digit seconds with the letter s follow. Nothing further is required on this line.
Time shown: 7h03m27s
